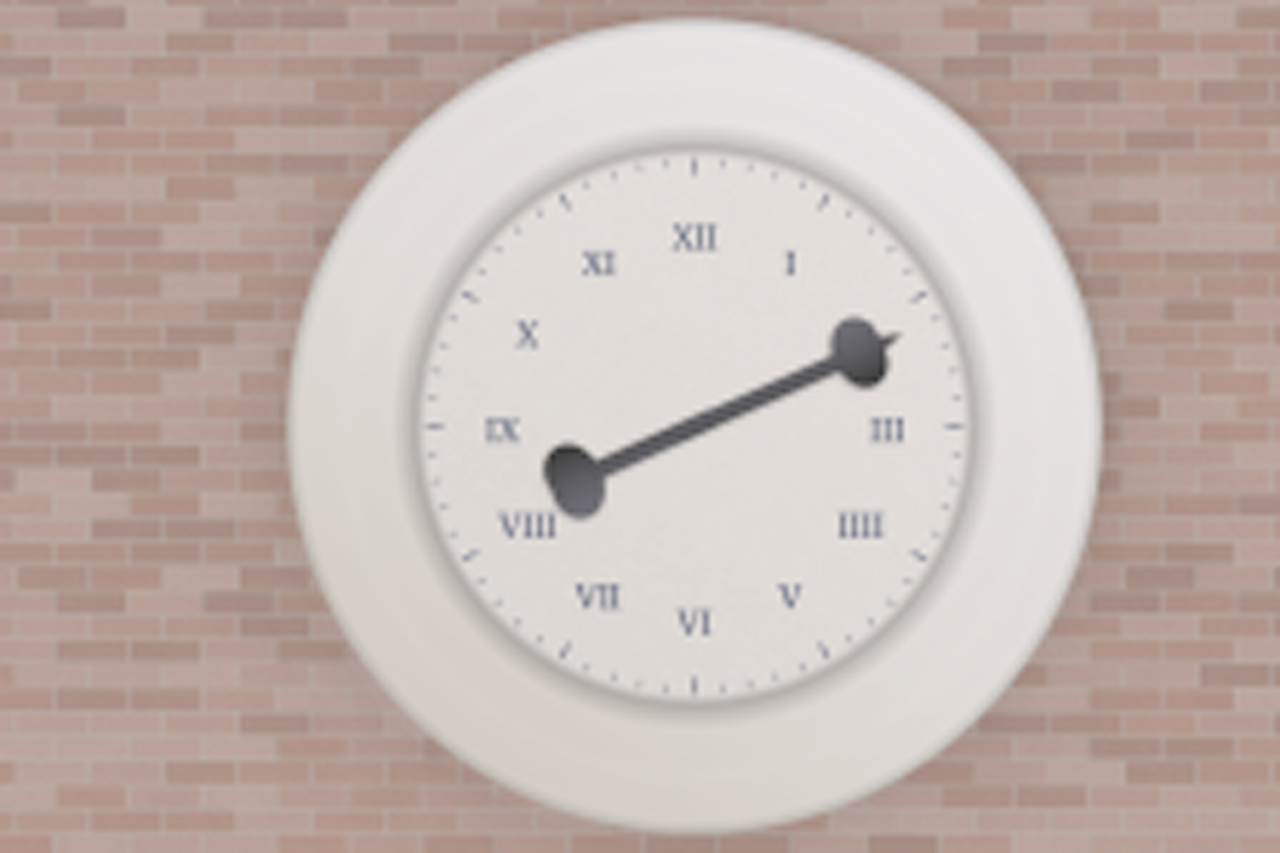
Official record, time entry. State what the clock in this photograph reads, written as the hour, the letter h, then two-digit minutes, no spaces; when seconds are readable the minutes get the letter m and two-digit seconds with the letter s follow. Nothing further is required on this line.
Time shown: 8h11
